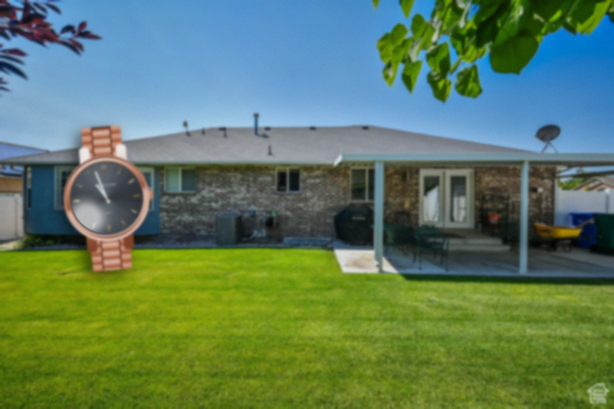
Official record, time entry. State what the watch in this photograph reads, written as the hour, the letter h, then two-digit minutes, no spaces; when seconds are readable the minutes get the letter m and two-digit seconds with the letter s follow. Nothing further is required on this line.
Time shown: 10h57
